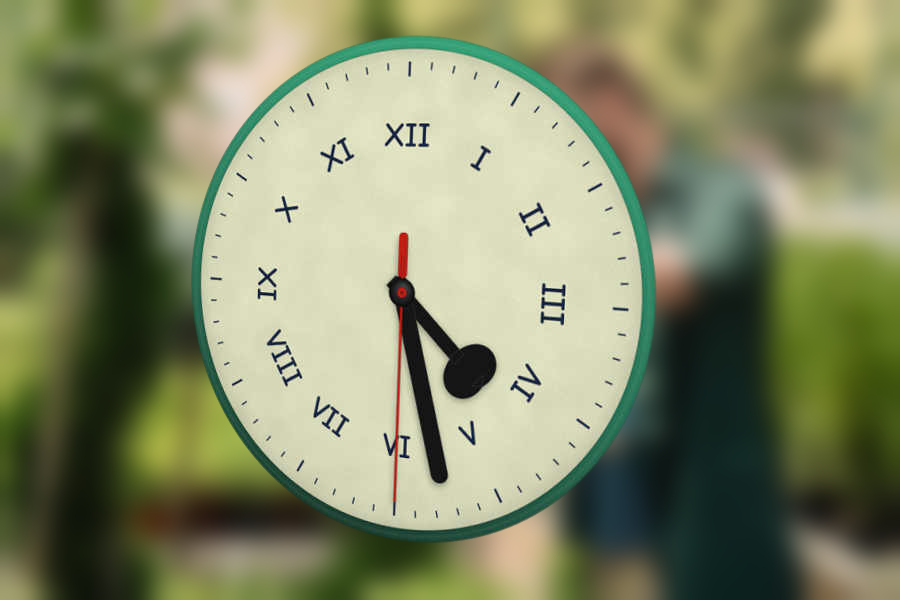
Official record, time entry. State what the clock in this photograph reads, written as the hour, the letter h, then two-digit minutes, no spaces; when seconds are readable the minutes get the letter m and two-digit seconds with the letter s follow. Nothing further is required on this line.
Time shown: 4h27m30s
